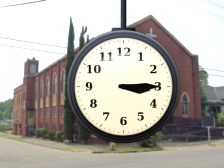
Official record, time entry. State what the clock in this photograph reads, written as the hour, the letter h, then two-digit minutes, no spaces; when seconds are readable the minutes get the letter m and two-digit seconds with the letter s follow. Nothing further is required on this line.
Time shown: 3h15
